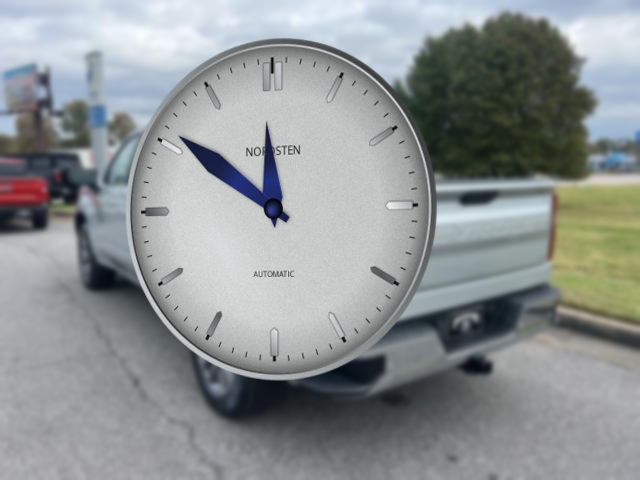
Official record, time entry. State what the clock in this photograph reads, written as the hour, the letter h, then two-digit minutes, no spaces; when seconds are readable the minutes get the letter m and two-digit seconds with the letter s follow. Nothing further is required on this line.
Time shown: 11h51
